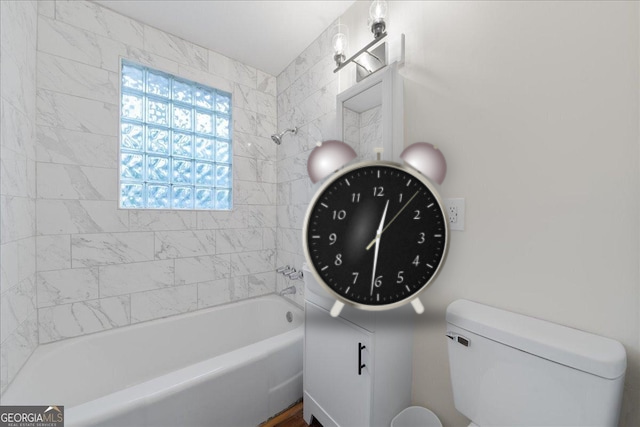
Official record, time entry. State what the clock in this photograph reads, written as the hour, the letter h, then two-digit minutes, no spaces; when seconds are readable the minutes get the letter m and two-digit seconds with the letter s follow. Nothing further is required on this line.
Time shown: 12h31m07s
